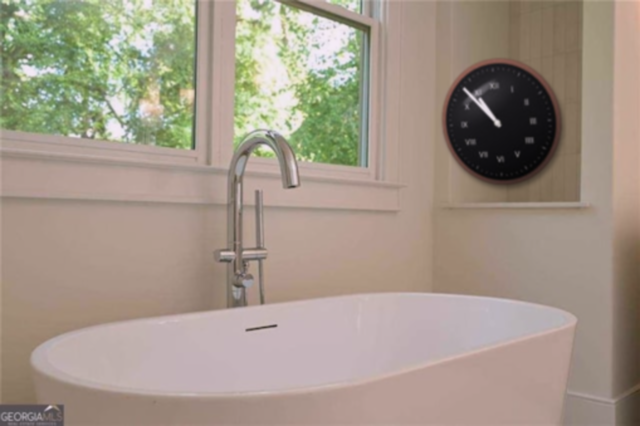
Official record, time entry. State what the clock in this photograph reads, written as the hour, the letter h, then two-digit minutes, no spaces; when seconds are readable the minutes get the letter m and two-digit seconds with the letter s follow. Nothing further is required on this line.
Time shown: 10h53
